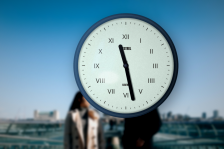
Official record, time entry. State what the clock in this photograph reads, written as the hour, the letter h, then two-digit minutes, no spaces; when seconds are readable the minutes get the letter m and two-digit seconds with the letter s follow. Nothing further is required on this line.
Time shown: 11h28
